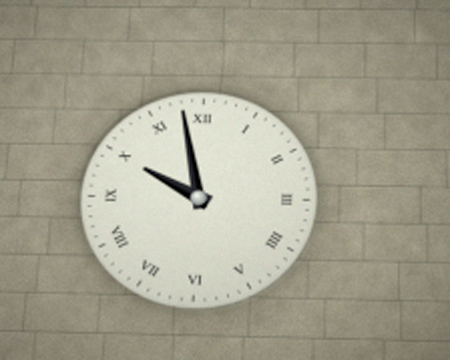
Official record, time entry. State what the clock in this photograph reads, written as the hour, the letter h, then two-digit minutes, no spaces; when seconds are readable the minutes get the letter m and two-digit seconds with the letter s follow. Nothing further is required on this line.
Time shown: 9h58
